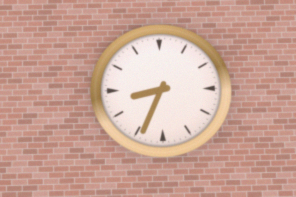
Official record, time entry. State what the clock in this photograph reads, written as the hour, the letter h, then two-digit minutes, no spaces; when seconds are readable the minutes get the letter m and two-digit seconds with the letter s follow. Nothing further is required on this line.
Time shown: 8h34
